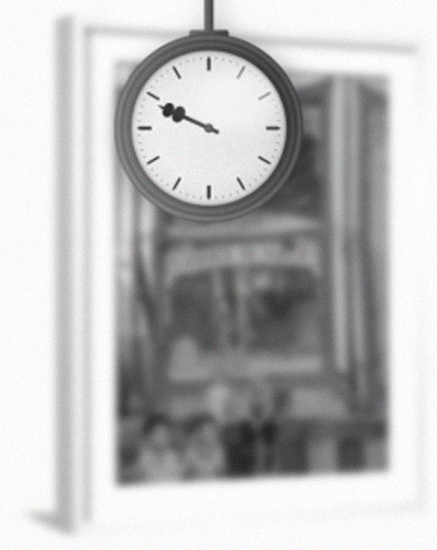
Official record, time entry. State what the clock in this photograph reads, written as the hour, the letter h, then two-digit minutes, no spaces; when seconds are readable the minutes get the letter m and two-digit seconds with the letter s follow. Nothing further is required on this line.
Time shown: 9h49
